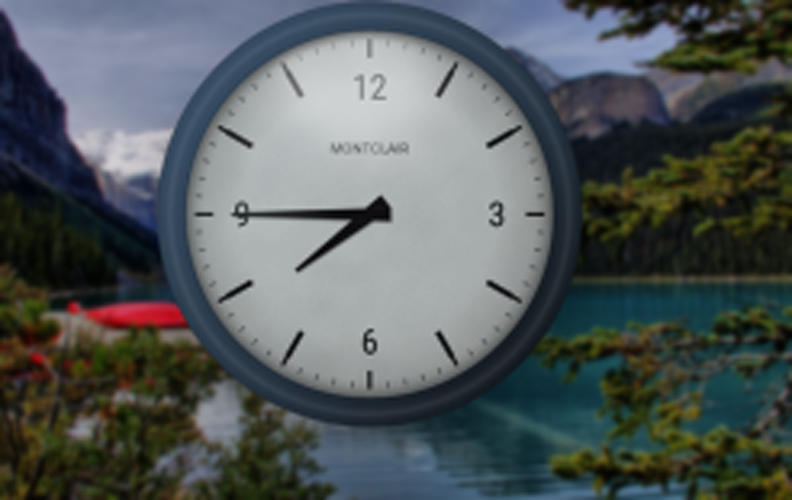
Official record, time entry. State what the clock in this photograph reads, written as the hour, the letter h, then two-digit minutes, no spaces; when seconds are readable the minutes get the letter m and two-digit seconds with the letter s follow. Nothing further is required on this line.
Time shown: 7h45
